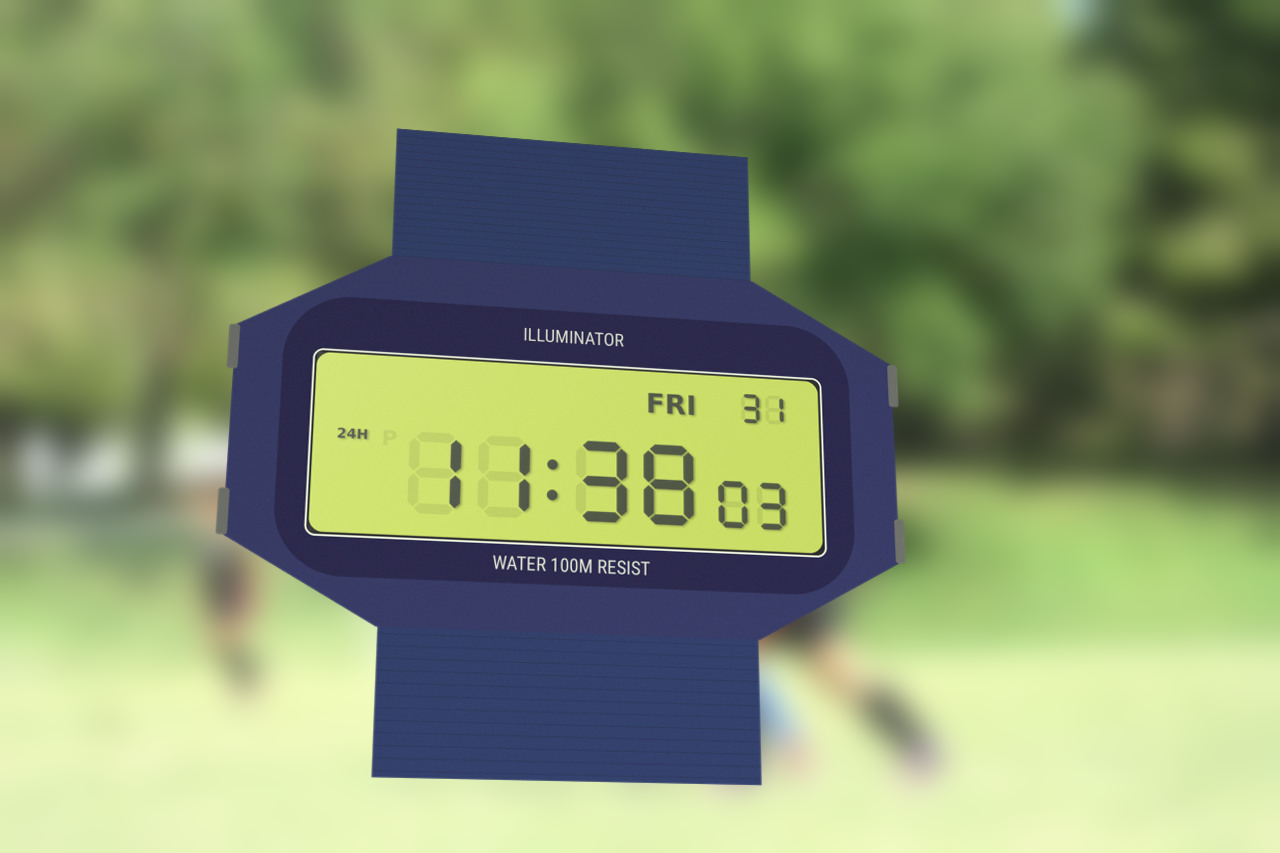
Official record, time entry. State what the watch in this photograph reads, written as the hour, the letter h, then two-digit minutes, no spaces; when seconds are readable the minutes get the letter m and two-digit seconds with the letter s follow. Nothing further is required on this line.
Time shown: 11h38m03s
